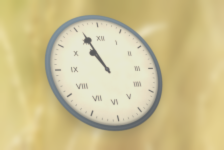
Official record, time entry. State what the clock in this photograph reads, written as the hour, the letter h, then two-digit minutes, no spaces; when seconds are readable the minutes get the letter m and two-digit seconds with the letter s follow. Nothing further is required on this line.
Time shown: 10h56
